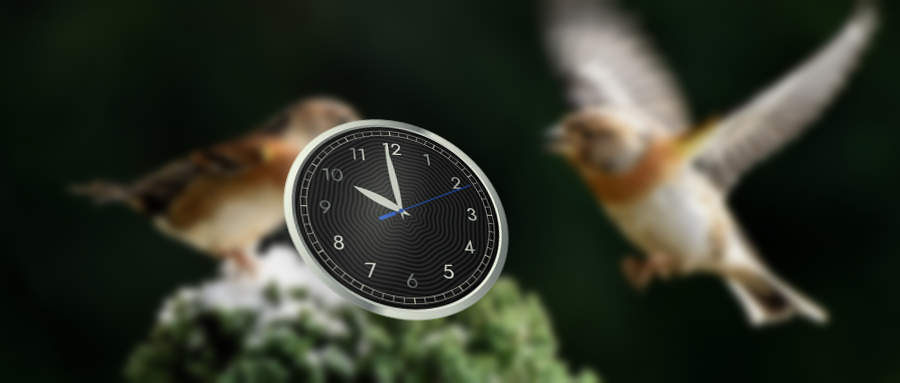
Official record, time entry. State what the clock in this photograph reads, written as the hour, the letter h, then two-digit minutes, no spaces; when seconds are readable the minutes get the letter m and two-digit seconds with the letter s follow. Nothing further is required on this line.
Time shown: 9h59m11s
